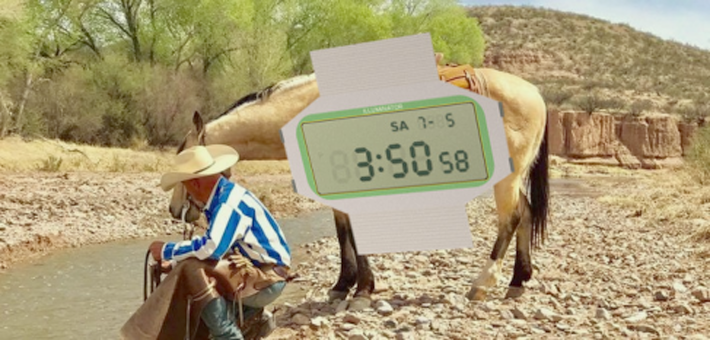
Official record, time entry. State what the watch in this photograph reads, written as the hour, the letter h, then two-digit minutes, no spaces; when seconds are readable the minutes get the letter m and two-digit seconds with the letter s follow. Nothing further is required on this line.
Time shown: 3h50m58s
